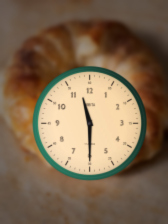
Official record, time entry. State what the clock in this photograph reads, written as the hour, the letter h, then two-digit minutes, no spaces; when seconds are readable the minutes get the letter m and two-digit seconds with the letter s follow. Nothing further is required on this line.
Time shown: 11h30
